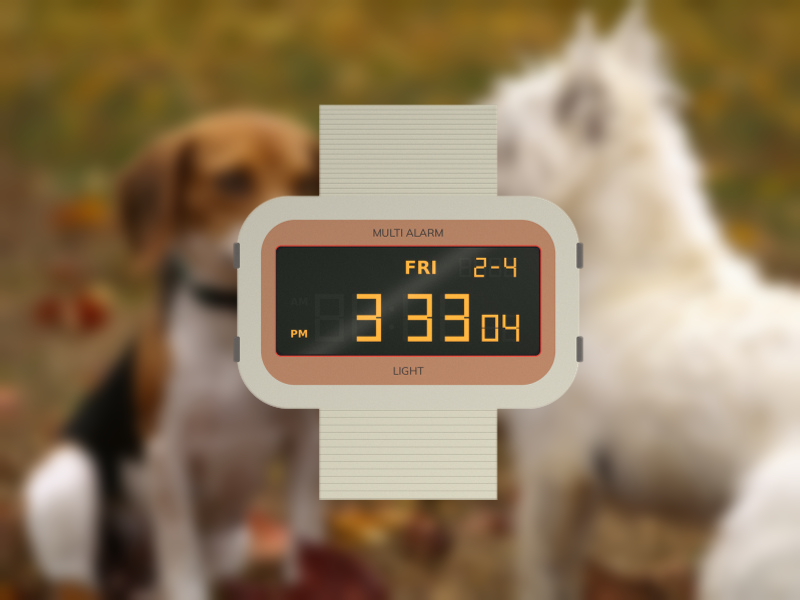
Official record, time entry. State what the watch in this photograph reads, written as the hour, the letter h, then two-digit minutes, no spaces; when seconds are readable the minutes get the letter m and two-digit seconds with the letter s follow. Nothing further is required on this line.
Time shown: 3h33m04s
